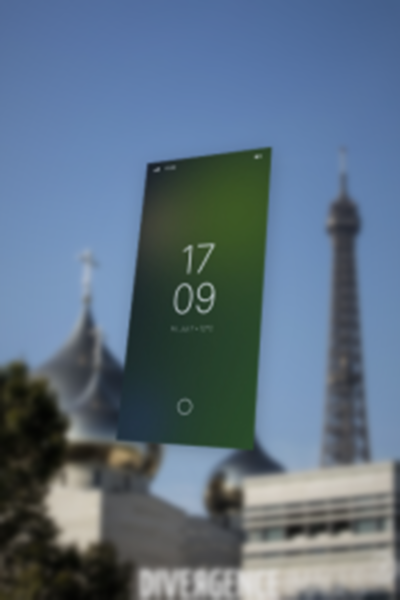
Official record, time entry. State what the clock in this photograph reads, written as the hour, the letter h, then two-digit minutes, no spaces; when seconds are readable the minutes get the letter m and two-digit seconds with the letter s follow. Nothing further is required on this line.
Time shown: 17h09
